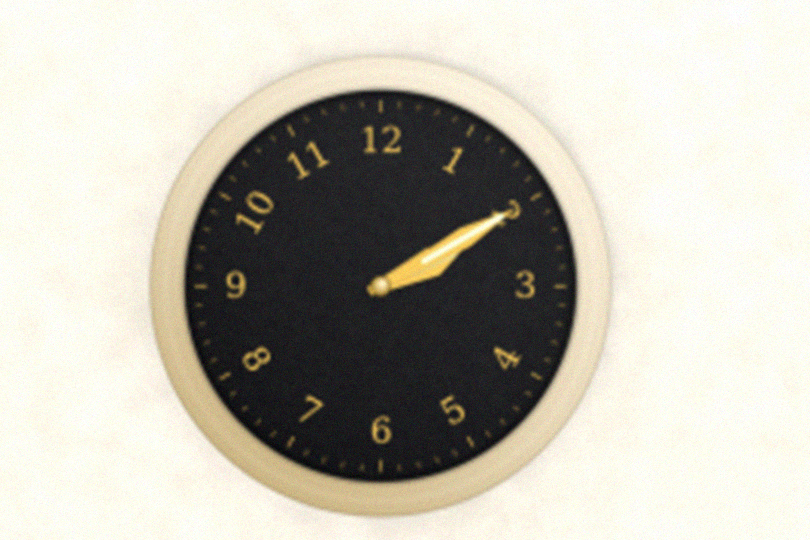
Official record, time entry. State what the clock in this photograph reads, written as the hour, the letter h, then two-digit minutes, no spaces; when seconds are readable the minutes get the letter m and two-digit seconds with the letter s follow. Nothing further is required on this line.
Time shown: 2h10
